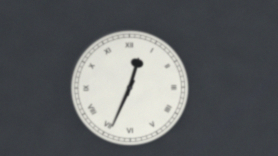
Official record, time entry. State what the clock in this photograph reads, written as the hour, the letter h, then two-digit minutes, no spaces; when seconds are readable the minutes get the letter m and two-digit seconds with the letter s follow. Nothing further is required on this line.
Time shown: 12h34
